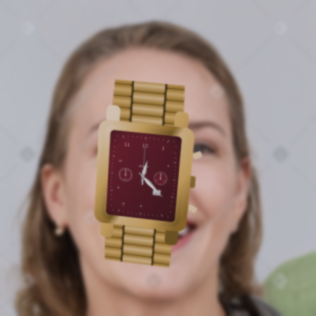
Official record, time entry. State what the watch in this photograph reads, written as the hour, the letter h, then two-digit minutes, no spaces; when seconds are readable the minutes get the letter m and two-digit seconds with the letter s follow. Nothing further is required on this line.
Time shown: 12h22
